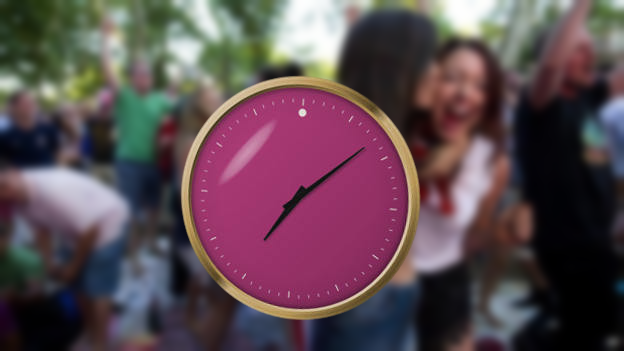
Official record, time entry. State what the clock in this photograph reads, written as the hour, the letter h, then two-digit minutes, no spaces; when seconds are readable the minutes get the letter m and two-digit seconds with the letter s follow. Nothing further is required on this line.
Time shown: 7h08
